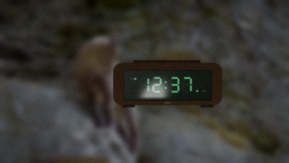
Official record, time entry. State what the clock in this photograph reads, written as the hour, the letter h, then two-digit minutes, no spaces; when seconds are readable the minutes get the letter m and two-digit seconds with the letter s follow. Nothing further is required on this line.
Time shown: 12h37
